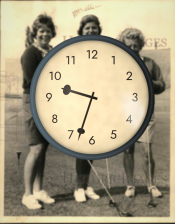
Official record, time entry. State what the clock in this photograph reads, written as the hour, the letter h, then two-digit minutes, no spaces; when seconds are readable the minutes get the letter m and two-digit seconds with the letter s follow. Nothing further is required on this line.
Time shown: 9h33
